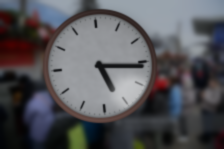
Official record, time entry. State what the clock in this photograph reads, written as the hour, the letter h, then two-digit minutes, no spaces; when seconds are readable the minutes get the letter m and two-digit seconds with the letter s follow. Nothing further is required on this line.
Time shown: 5h16
